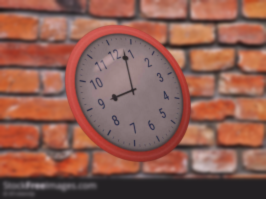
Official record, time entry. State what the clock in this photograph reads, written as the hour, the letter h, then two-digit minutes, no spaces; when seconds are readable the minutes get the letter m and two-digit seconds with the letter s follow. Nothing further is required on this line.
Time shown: 9h03
